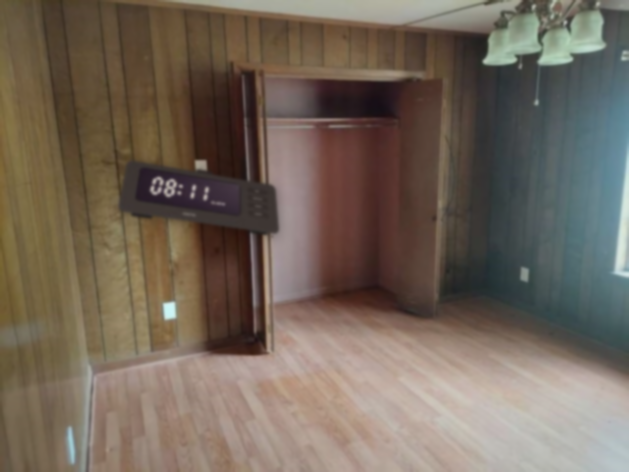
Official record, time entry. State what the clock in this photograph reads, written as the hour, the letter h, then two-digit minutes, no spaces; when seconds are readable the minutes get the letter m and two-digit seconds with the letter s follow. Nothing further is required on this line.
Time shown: 8h11
